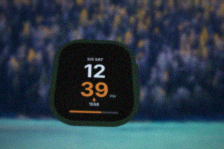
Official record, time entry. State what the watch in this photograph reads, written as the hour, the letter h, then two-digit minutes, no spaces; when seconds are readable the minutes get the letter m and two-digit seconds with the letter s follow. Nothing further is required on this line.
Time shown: 12h39
